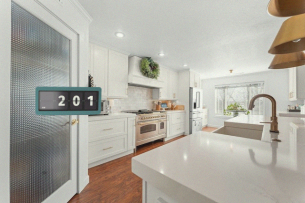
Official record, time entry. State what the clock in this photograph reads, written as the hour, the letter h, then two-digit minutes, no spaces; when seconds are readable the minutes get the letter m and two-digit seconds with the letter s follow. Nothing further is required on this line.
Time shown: 2h01
